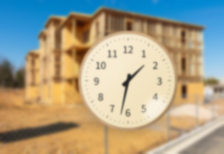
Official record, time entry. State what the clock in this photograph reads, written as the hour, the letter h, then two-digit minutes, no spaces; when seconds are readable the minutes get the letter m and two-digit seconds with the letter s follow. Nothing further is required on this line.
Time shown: 1h32
